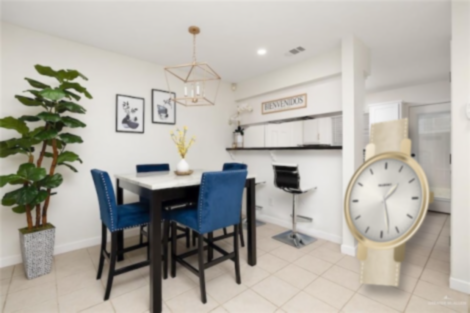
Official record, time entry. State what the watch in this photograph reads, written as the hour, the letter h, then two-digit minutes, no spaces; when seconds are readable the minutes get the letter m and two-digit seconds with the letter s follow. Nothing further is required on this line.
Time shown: 1h28
